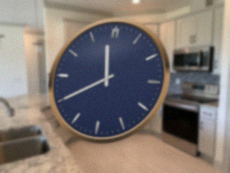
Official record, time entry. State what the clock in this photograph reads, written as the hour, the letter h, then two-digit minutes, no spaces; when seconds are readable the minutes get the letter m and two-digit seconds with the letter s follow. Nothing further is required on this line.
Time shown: 11h40
